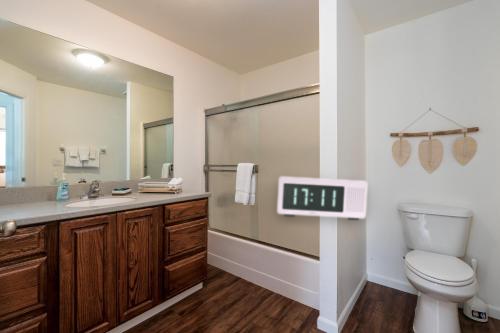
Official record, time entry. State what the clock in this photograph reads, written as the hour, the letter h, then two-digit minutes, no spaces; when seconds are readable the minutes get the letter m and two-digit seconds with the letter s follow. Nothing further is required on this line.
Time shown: 17h11
